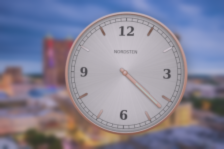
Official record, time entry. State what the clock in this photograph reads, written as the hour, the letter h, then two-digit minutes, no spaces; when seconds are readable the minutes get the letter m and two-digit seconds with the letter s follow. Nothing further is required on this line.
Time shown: 4h22
